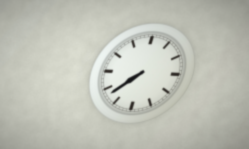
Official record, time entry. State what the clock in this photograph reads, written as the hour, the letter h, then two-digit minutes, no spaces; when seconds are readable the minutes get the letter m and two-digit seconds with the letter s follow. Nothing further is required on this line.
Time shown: 7h38
